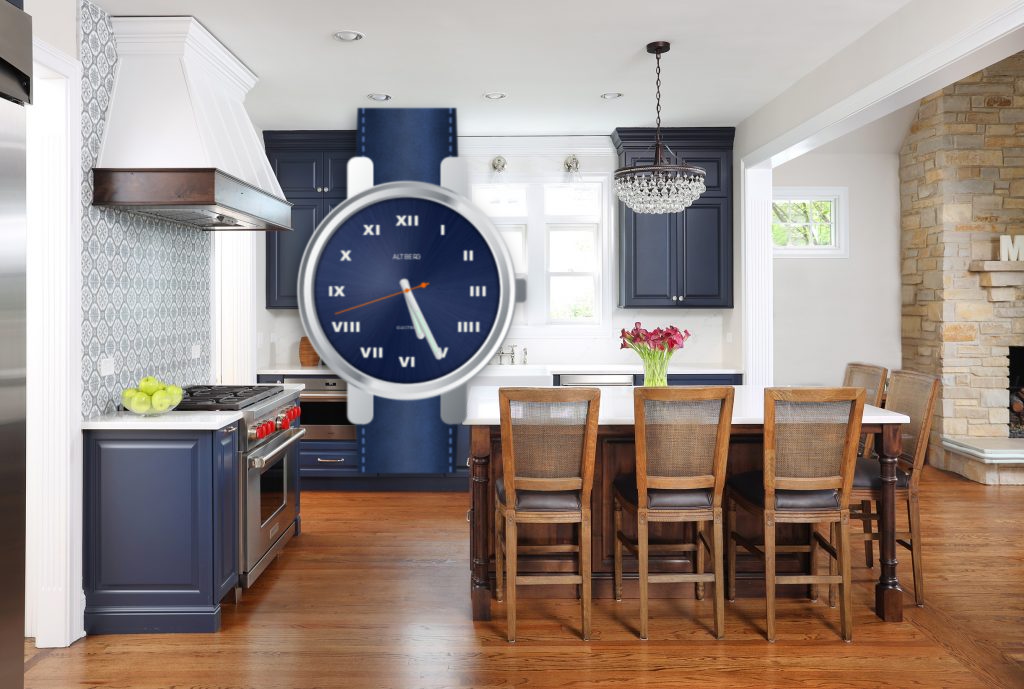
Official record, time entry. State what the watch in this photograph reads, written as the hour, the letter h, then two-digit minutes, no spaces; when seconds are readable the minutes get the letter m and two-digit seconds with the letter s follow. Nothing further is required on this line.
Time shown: 5h25m42s
